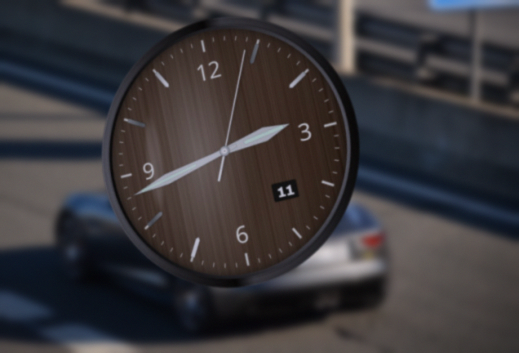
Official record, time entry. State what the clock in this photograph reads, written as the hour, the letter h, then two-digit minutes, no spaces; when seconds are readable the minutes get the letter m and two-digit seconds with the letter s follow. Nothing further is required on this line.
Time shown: 2h43m04s
